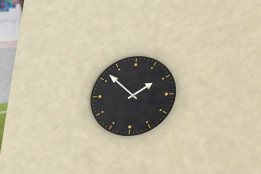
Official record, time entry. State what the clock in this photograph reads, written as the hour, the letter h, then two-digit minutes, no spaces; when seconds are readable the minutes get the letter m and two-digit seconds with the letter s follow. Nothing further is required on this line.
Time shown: 1h52
